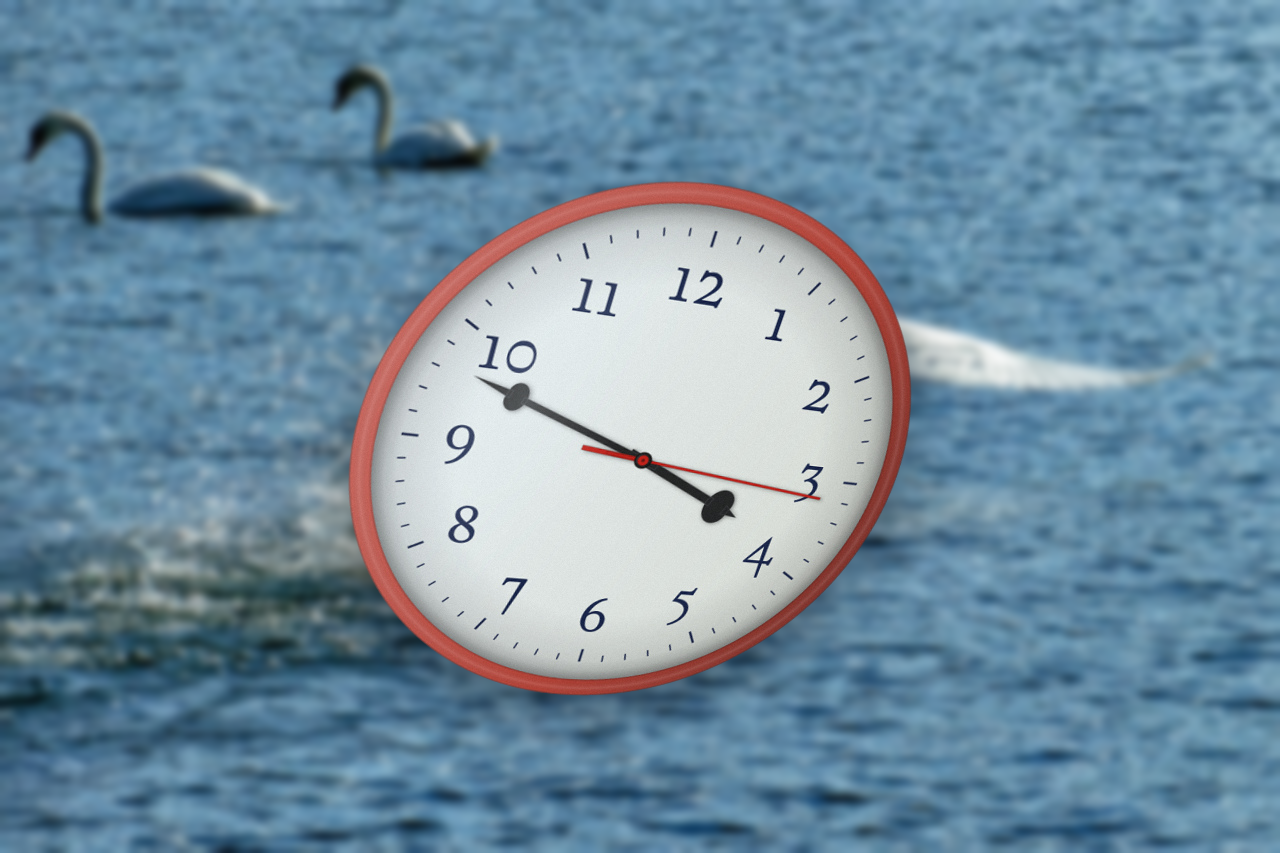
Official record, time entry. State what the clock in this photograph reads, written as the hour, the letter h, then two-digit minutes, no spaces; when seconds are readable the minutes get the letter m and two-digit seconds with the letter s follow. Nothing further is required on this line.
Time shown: 3h48m16s
